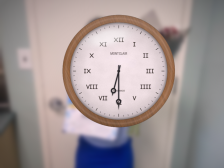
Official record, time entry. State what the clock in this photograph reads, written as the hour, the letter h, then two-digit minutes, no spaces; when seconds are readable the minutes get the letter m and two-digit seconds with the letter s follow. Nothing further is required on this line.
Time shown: 6h30
